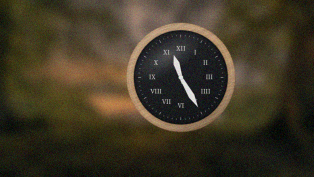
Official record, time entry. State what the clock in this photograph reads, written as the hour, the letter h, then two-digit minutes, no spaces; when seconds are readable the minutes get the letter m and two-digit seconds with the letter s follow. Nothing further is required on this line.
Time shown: 11h25
